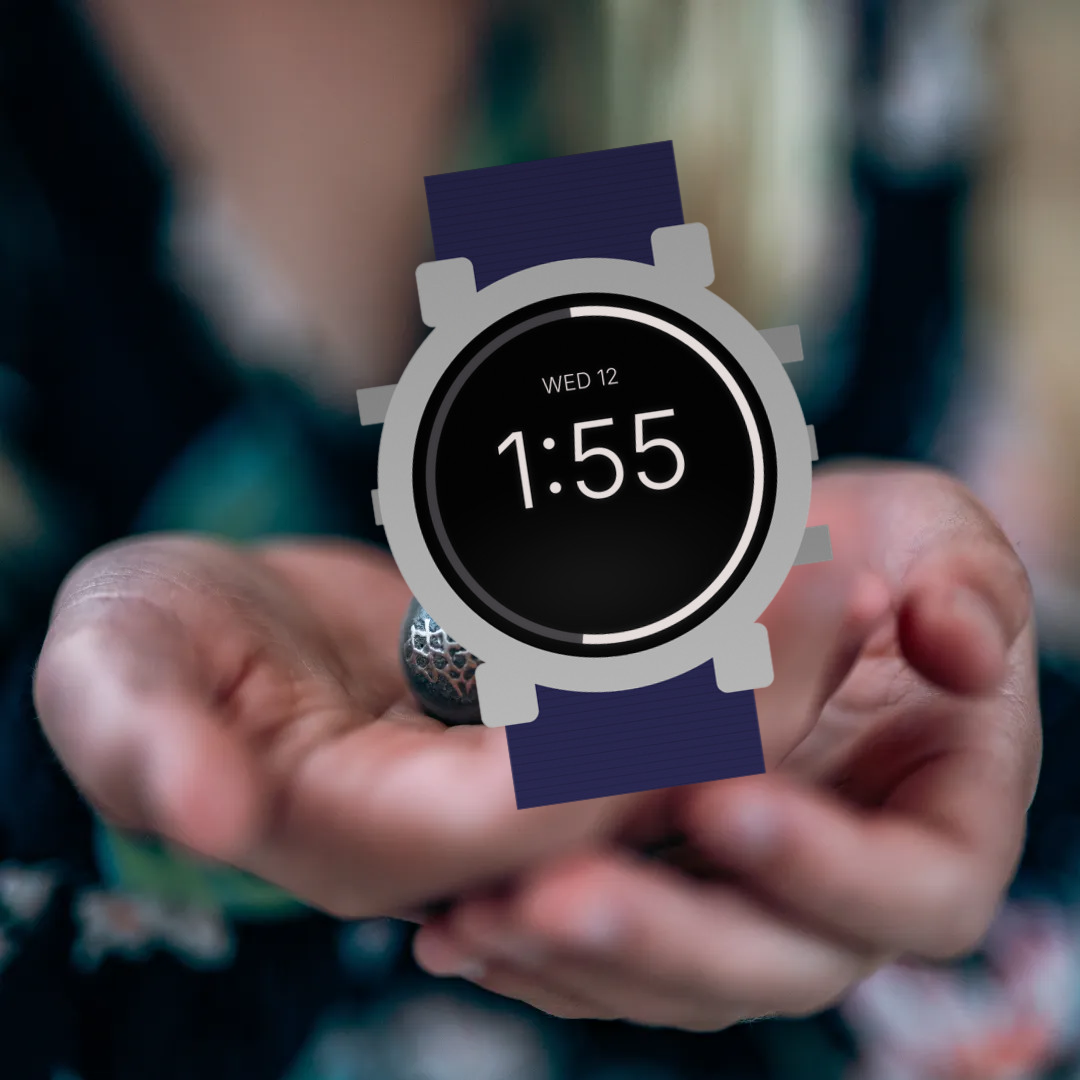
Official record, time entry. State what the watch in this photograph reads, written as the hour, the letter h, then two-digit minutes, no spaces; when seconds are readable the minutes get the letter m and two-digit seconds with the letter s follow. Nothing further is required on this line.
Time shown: 1h55
